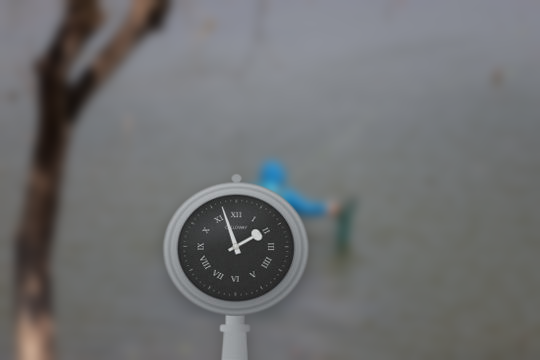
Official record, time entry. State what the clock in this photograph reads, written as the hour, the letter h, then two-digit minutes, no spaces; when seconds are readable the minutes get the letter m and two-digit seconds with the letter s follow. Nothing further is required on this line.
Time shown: 1h57
